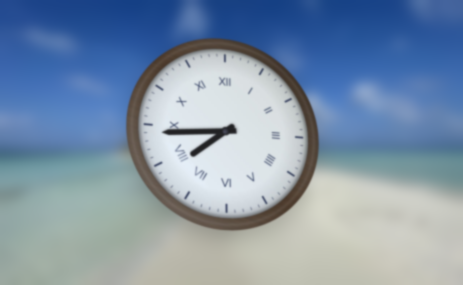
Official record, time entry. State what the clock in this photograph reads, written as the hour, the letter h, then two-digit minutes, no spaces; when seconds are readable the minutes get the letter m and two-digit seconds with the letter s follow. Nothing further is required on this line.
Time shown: 7h44
